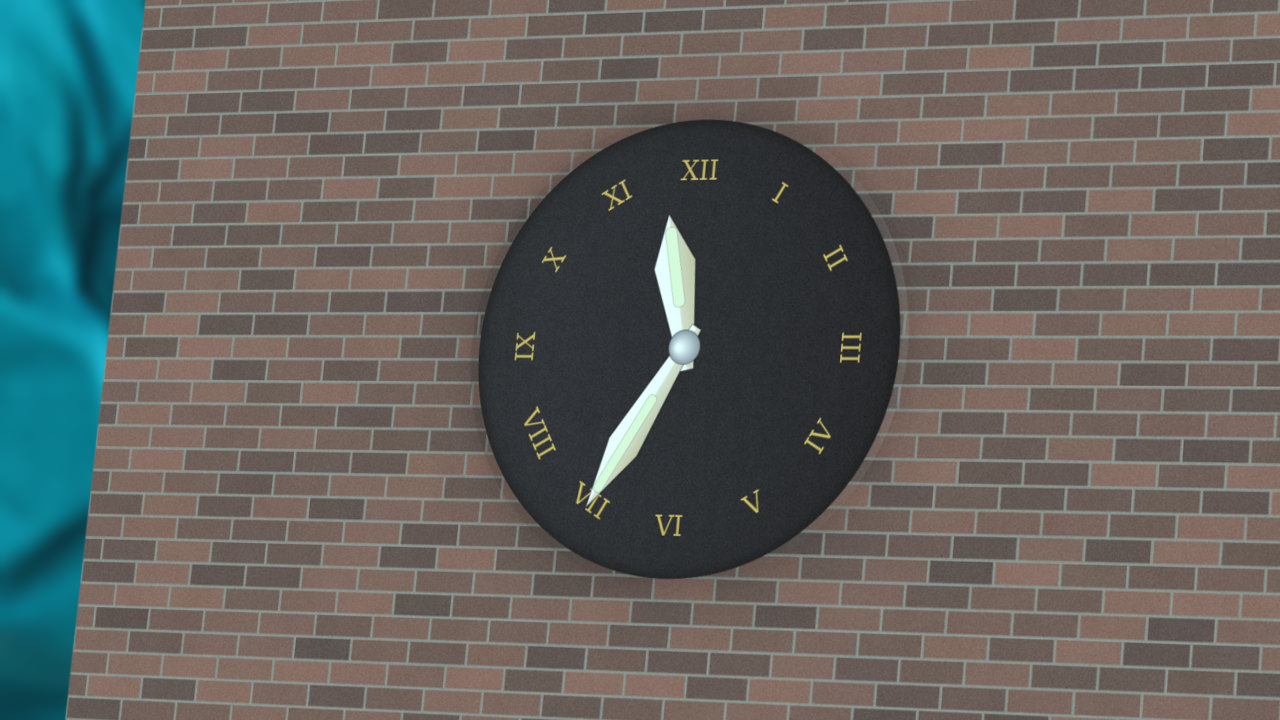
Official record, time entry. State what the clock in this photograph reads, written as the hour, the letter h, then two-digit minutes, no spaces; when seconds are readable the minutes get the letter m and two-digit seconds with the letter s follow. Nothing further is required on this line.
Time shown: 11h35
